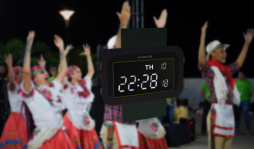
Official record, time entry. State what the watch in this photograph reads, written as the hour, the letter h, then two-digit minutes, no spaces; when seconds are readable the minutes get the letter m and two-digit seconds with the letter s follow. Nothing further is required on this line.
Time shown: 22h28m18s
